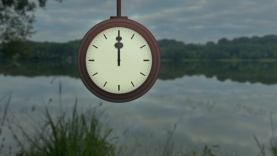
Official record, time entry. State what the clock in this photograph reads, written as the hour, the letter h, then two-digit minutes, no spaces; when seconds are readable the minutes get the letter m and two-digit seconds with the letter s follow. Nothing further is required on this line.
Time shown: 12h00
